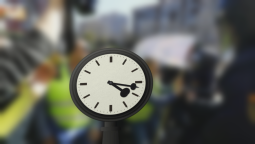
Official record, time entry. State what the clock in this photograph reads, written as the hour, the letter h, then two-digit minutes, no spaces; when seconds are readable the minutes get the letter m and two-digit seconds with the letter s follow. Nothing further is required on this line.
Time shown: 4h17
